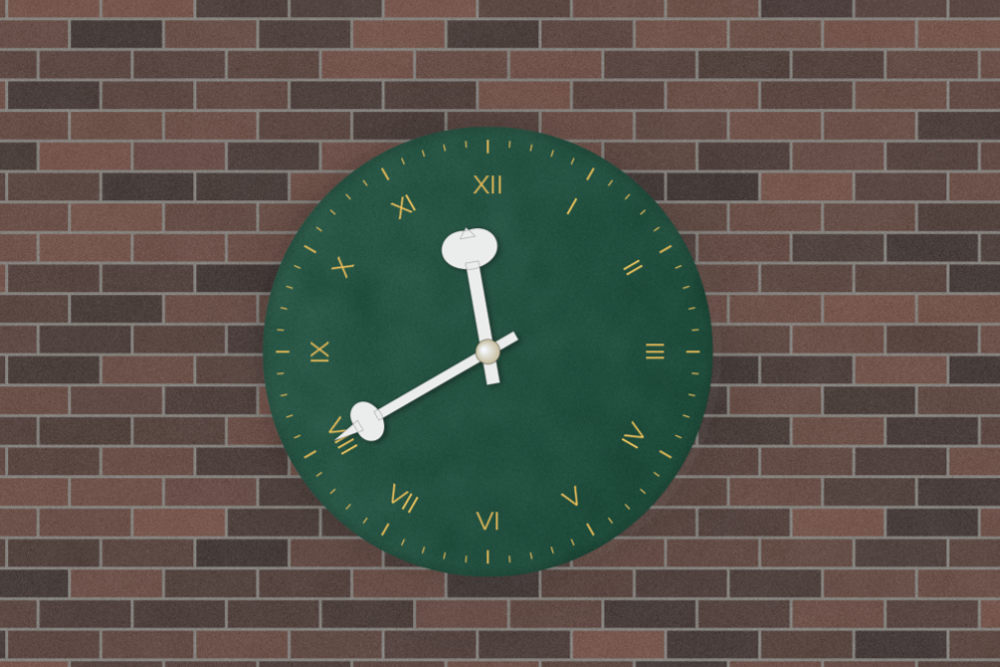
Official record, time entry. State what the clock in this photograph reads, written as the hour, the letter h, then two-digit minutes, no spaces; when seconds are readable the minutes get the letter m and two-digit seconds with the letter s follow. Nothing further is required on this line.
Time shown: 11h40
